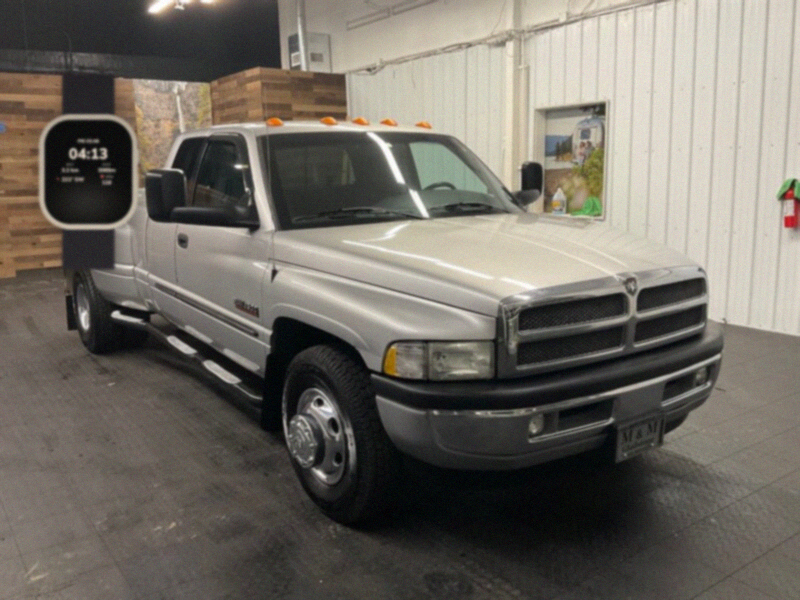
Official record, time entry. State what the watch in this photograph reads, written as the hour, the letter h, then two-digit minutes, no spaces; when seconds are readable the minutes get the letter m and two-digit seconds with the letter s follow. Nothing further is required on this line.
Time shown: 4h13
